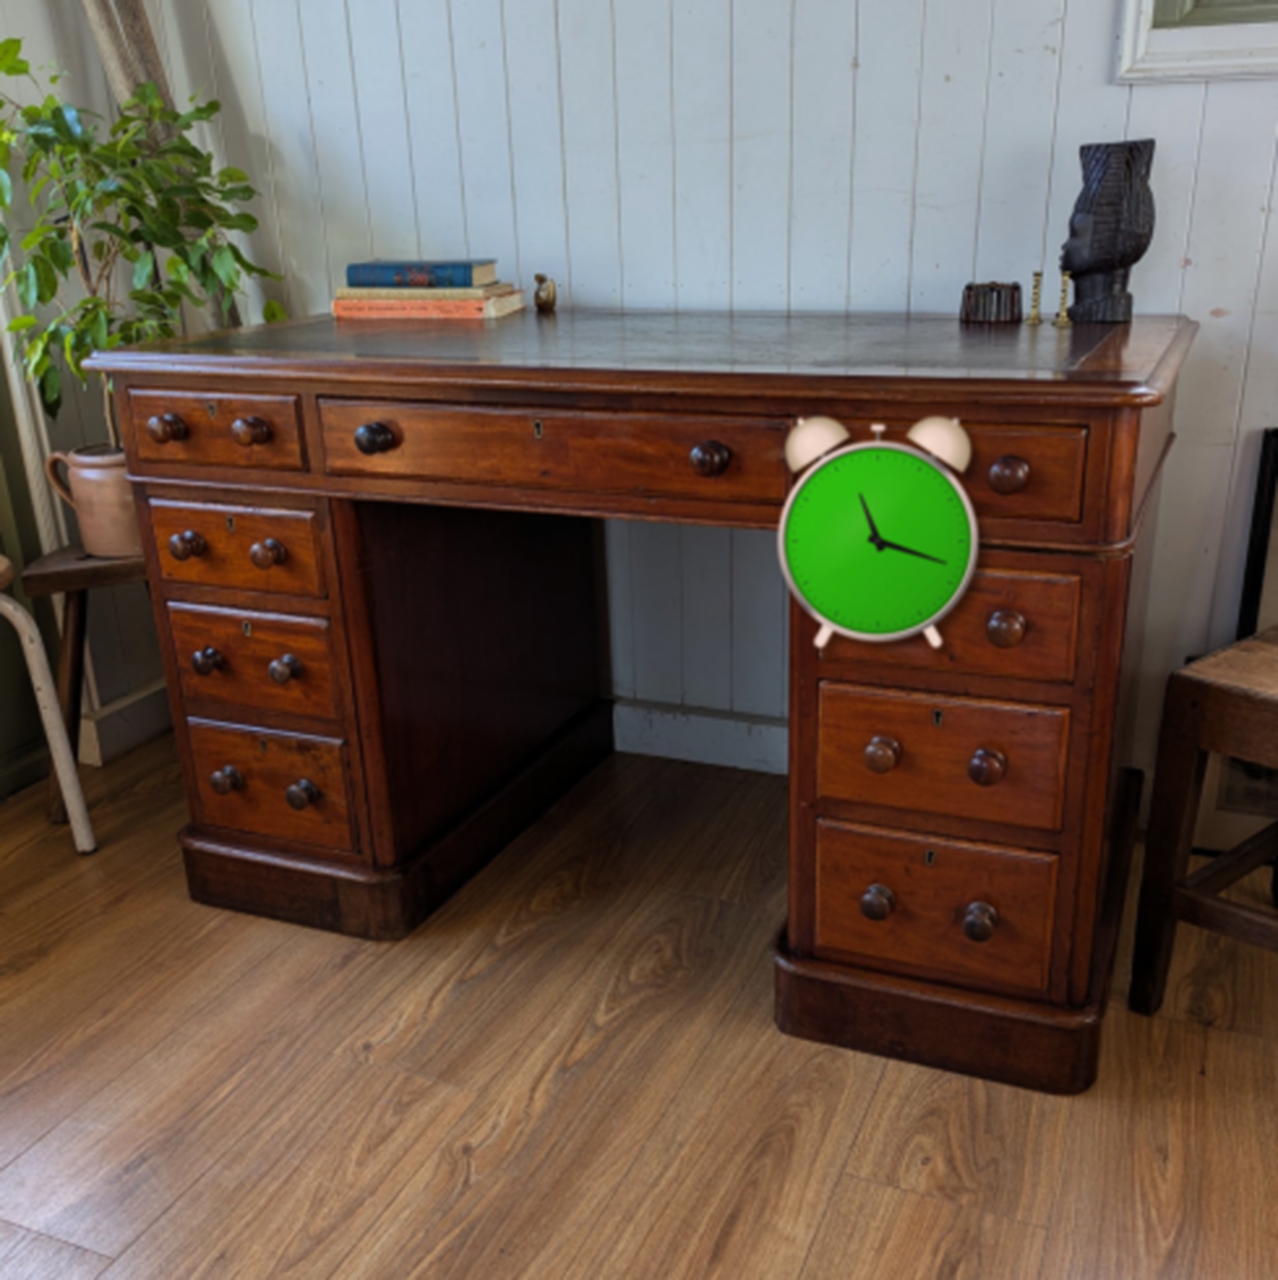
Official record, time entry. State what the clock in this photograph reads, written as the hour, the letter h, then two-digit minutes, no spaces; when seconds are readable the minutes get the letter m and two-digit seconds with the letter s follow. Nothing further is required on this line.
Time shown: 11h18
